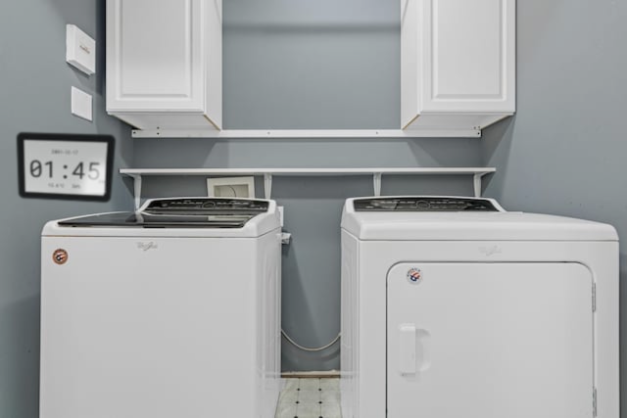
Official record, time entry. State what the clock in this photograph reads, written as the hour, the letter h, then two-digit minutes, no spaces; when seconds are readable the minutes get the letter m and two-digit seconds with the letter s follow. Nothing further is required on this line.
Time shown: 1h45
